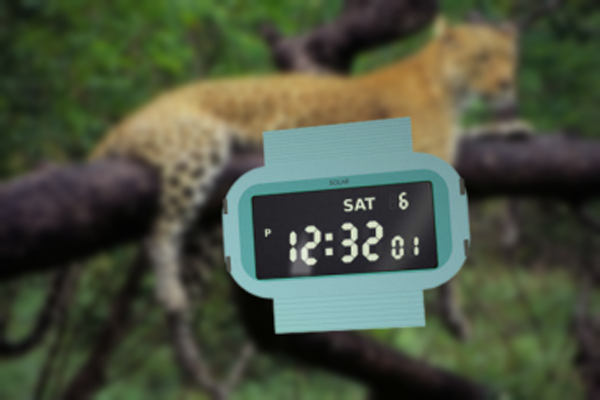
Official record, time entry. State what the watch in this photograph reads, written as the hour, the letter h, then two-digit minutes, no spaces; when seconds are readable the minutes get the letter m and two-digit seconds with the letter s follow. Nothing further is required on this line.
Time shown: 12h32m01s
